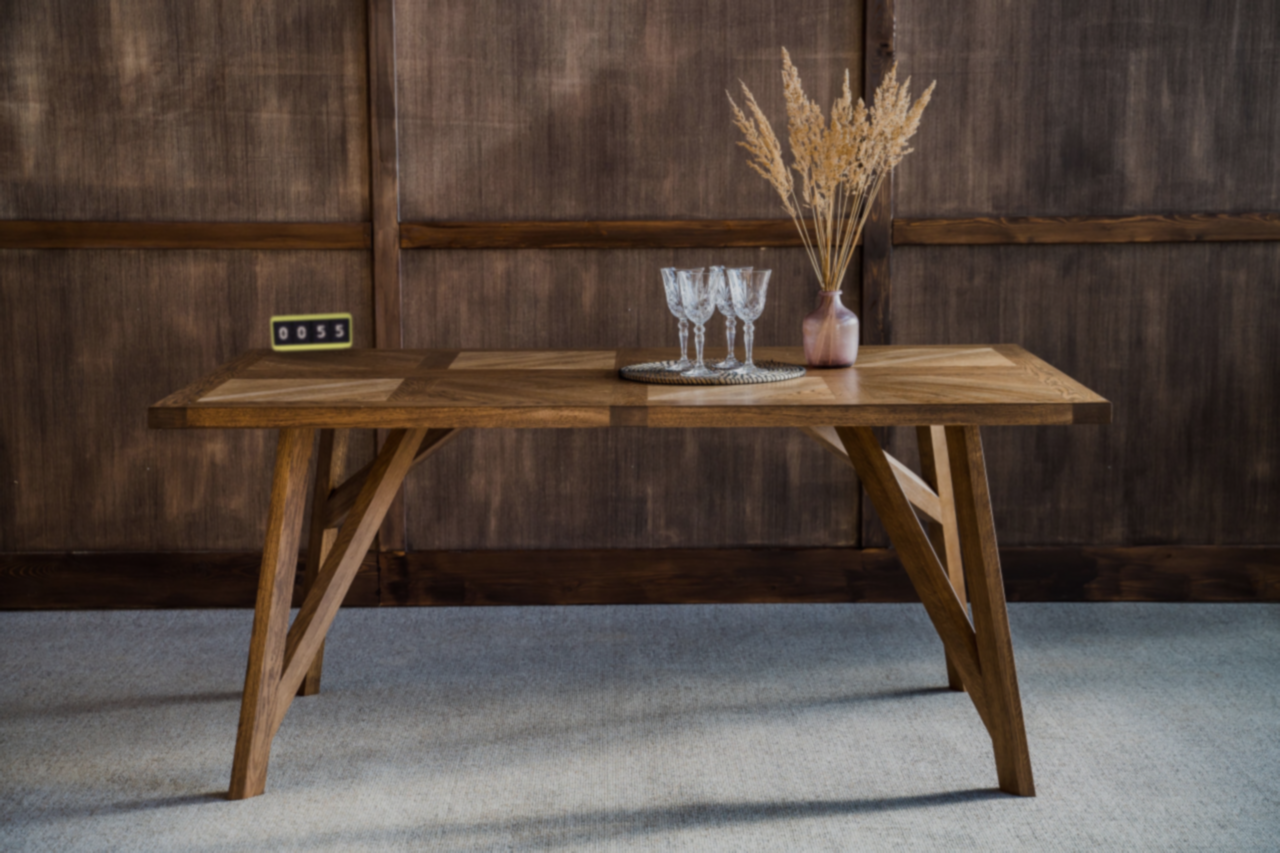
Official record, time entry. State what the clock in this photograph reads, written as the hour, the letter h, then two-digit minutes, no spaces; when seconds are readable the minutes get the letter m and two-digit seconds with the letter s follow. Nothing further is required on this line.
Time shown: 0h55
